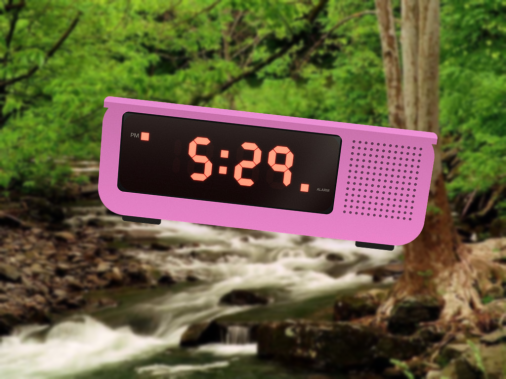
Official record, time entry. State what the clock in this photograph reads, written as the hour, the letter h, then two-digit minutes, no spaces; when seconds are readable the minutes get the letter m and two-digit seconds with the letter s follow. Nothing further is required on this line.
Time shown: 5h29
